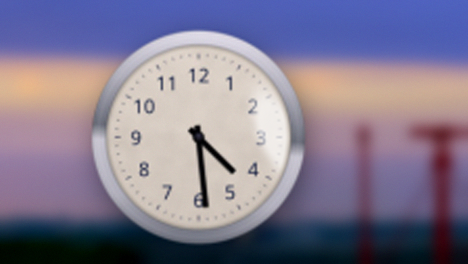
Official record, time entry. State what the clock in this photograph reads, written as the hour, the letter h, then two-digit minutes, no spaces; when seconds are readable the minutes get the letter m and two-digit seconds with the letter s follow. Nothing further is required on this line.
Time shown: 4h29
